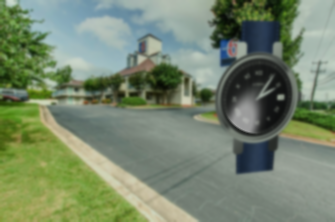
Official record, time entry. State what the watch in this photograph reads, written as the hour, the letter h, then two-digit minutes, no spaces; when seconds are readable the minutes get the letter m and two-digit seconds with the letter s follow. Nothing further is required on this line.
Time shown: 2h06
